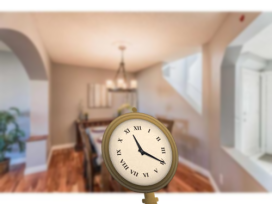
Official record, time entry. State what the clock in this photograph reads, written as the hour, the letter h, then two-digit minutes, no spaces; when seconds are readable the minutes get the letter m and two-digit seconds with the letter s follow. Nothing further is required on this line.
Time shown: 11h20
